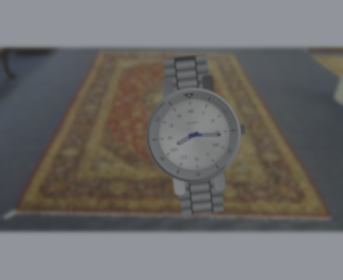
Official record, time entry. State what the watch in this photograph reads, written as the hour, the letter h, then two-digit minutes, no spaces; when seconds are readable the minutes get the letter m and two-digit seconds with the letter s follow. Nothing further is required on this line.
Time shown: 8h16
